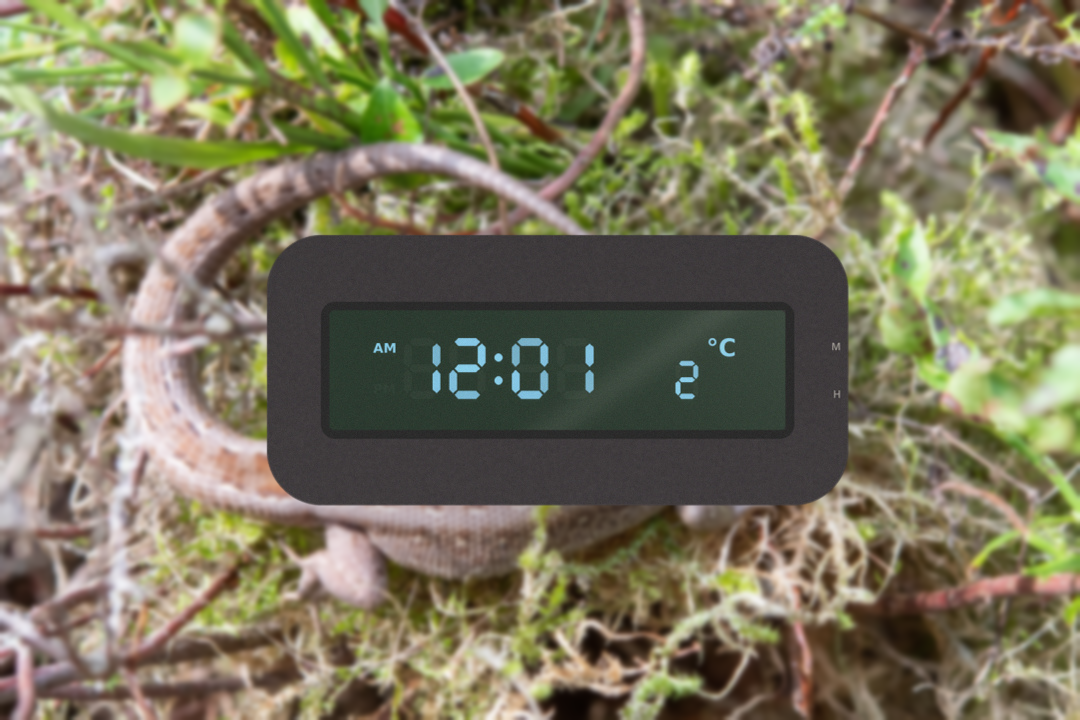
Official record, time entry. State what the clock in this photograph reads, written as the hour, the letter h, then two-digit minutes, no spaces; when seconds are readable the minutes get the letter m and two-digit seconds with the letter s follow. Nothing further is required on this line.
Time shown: 12h01
